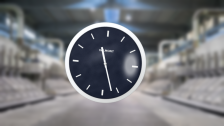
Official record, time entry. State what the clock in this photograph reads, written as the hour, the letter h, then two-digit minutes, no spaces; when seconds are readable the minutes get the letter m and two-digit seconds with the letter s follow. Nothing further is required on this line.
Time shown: 11h27
